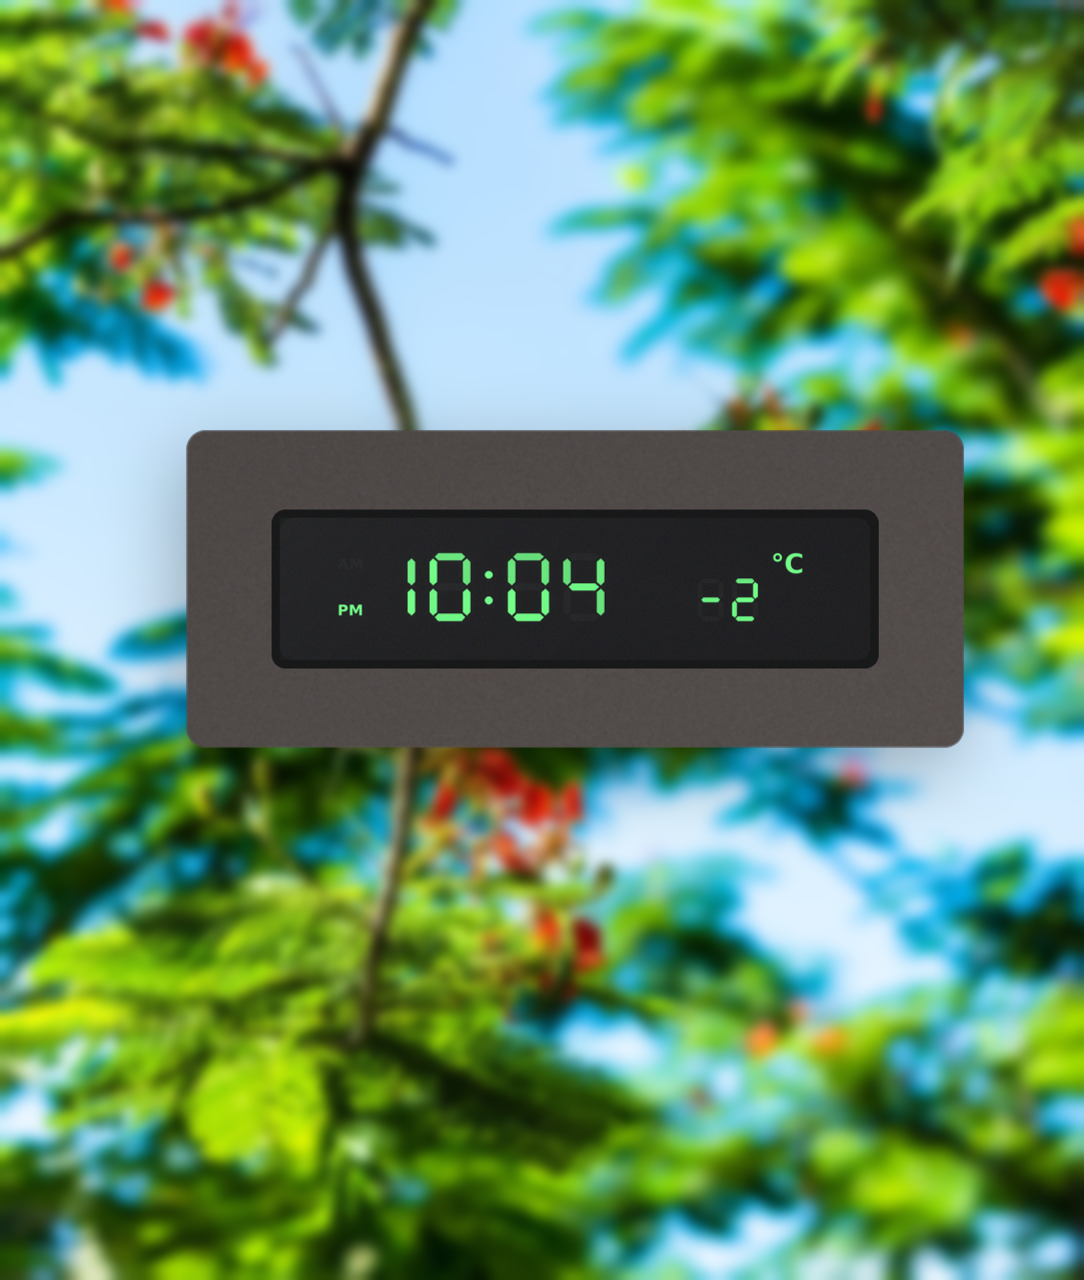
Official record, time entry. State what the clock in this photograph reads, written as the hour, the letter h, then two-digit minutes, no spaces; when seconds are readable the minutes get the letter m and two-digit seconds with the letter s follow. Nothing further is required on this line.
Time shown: 10h04
